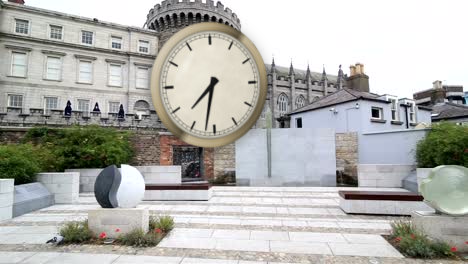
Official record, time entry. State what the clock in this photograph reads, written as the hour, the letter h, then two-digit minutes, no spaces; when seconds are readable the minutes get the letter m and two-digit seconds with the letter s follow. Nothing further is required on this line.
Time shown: 7h32
